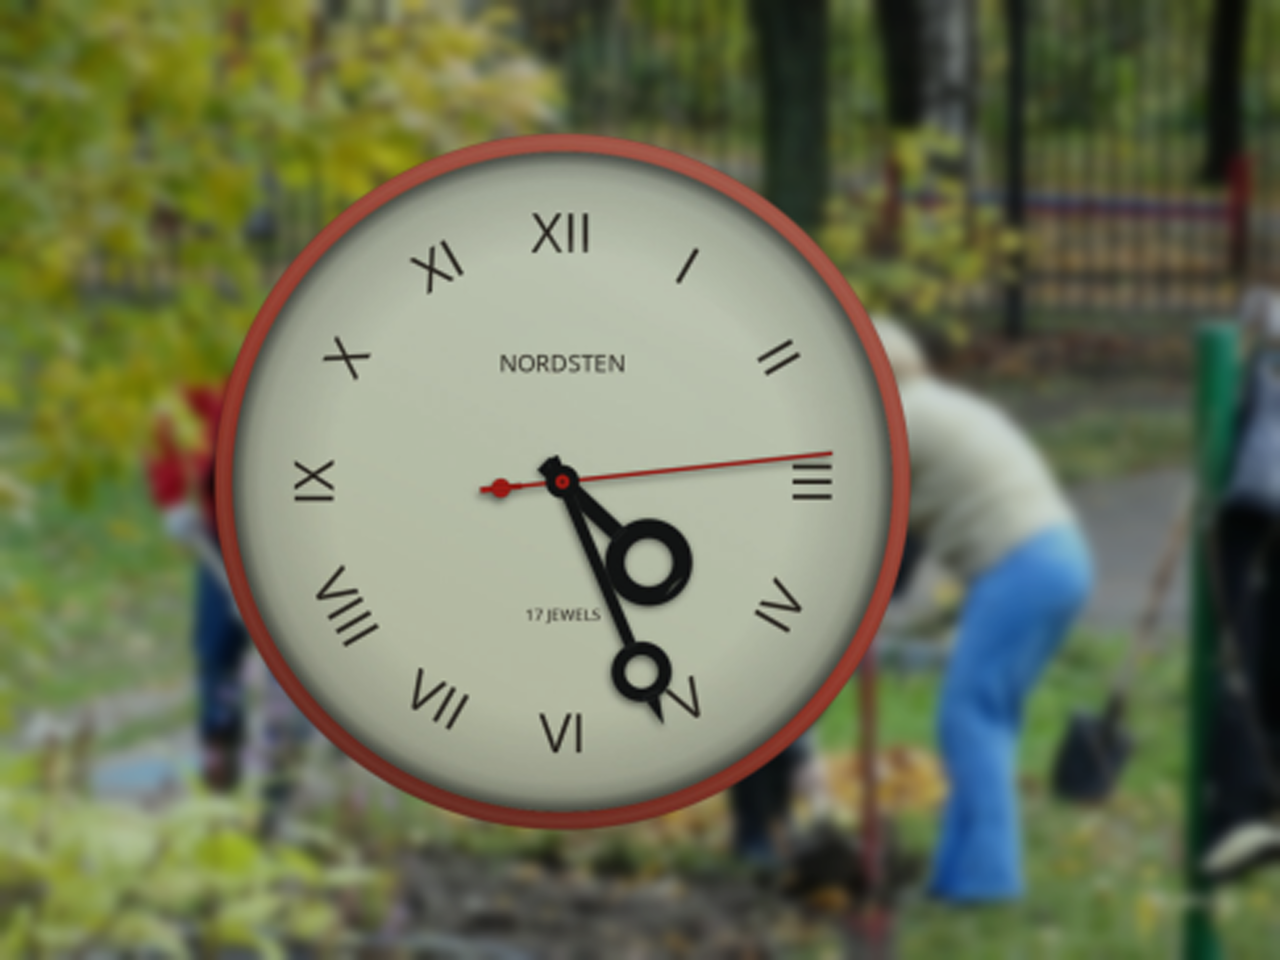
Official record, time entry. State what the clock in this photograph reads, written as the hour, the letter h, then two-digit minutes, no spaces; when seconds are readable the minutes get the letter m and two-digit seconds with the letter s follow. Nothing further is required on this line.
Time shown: 4h26m14s
